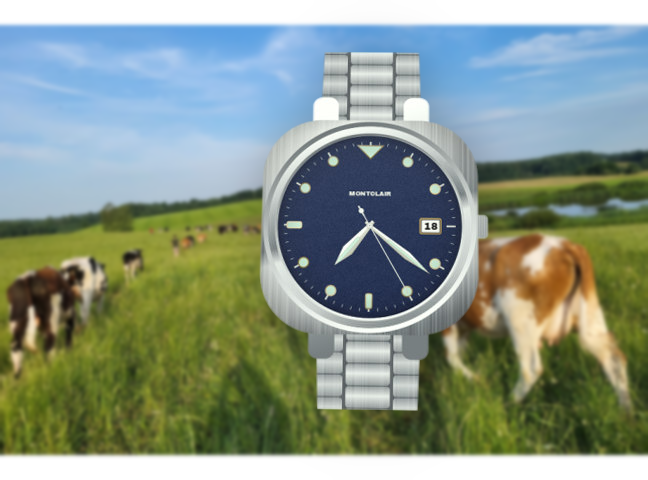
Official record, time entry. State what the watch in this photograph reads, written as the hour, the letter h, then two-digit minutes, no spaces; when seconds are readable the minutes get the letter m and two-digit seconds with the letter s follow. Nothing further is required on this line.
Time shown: 7h21m25s
